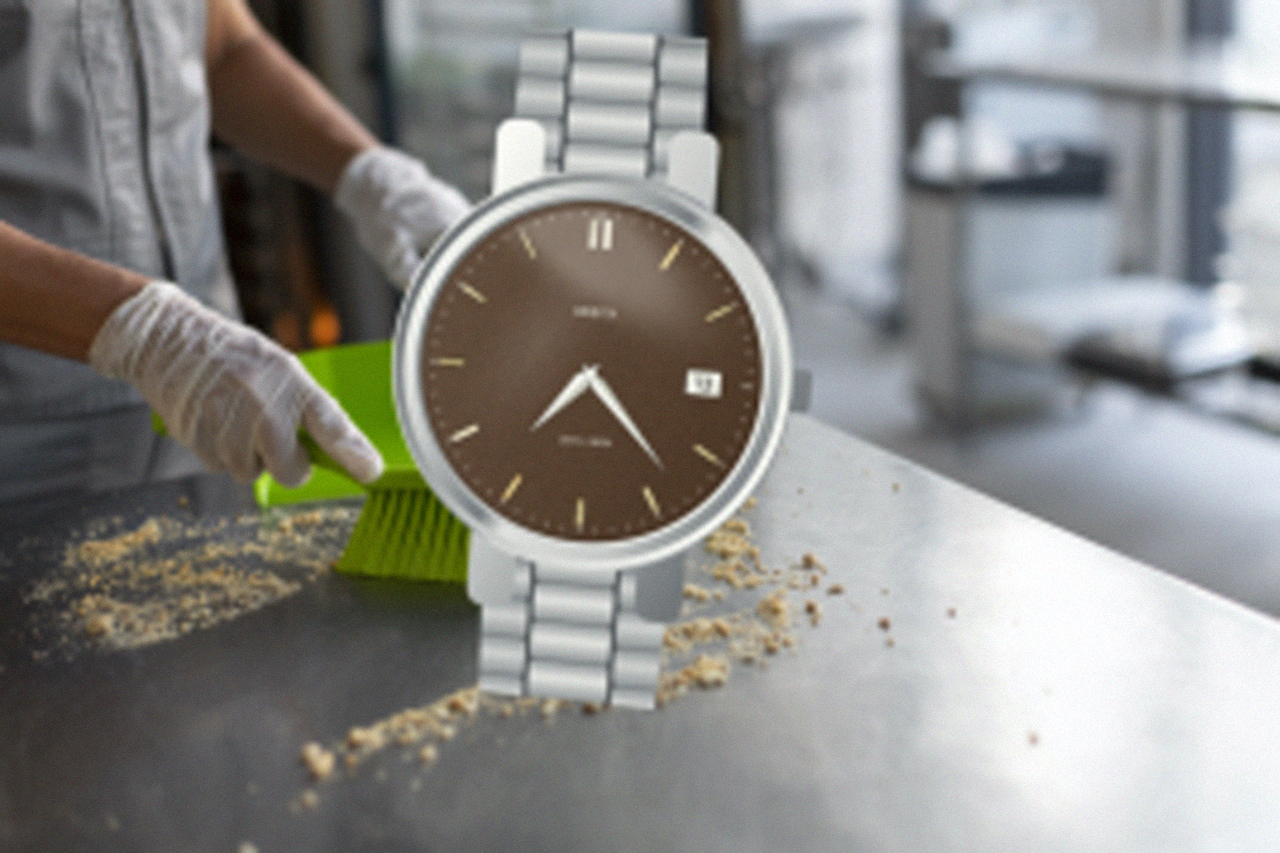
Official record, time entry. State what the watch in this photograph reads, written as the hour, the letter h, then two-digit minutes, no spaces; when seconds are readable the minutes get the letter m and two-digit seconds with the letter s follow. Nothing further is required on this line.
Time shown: 7h23
